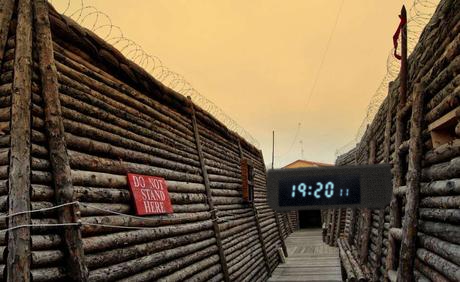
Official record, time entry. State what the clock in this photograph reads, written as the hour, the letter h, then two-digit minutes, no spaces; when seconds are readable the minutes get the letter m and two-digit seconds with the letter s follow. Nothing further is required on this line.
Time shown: 19h20
